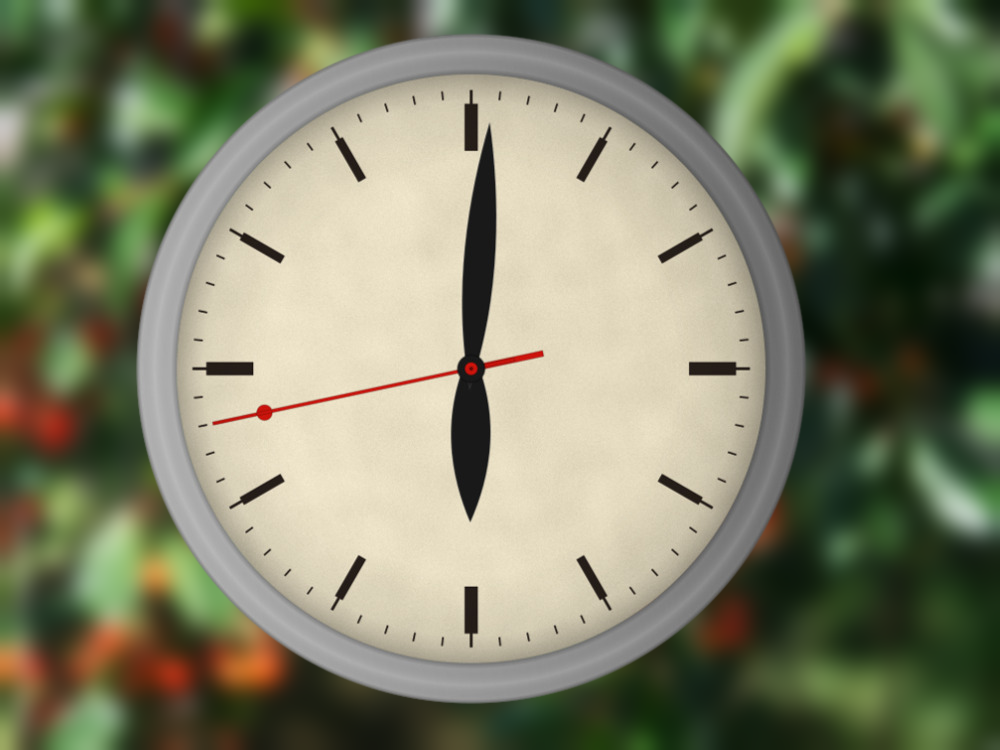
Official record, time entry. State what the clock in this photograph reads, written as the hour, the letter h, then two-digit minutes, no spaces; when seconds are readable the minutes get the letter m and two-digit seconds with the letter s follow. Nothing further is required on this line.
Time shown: 6h00m43s
